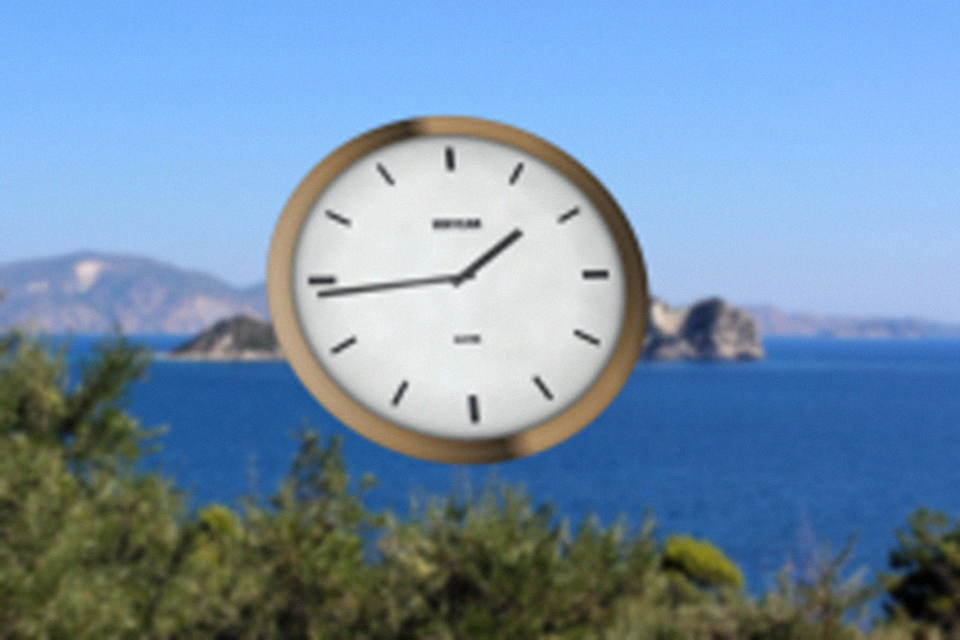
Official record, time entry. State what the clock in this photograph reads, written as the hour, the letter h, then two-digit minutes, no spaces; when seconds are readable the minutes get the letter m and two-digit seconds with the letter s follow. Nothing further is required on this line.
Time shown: 1h44
